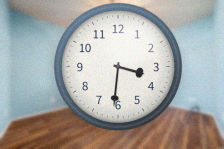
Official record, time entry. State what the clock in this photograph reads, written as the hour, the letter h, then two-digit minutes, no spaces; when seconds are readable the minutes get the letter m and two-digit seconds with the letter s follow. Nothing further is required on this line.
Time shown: 3h31
